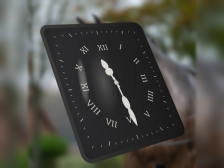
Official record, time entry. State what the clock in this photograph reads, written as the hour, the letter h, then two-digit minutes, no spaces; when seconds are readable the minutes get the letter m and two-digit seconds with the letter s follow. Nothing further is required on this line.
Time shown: 11h29
